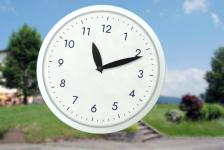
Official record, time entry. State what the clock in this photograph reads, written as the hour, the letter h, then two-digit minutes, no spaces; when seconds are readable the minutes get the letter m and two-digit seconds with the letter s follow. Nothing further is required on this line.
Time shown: 11h11
